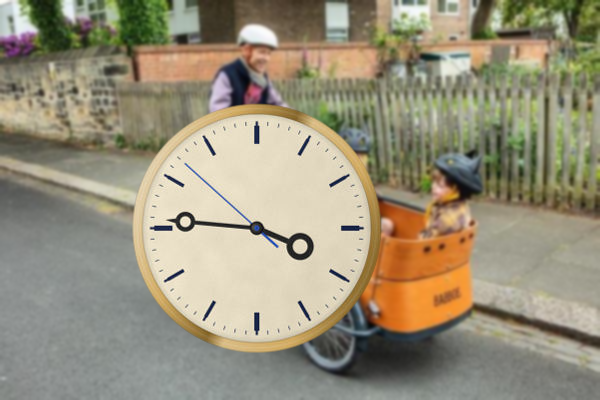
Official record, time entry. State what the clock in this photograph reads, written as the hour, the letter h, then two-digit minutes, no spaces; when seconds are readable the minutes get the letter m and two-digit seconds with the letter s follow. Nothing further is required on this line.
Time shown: 3h45m52s
